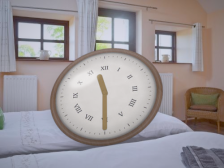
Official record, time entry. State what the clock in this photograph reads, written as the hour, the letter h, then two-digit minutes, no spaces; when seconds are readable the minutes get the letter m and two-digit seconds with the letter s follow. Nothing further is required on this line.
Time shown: 11h30
